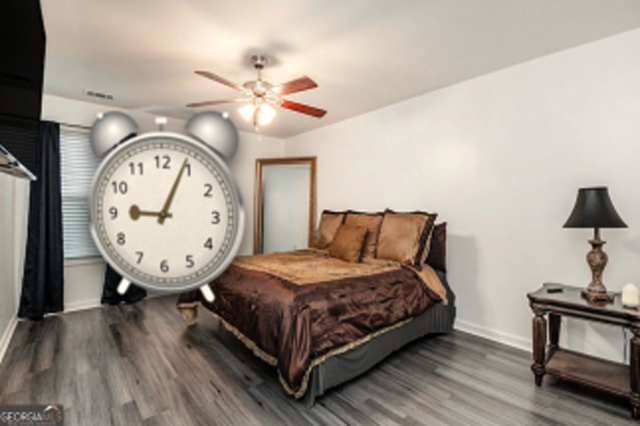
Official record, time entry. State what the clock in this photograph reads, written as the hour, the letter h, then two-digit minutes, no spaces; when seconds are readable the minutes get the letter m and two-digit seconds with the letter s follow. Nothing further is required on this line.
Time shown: 9h04
